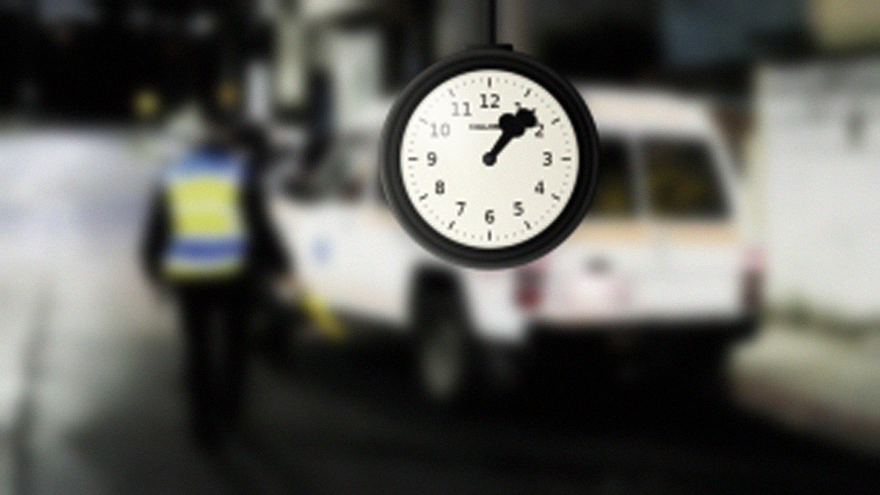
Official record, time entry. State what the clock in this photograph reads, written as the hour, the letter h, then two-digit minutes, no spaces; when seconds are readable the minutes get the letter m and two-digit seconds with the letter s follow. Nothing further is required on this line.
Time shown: 1h07
